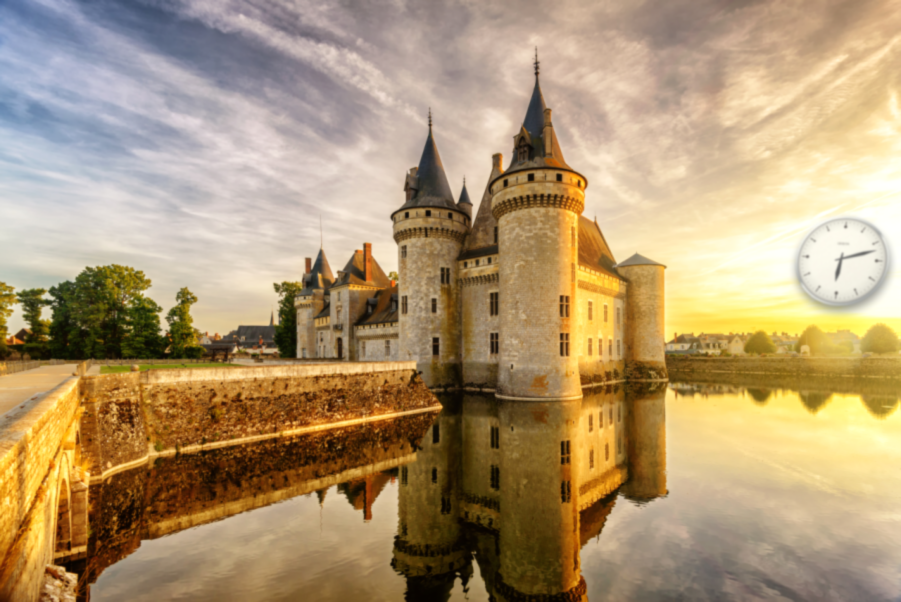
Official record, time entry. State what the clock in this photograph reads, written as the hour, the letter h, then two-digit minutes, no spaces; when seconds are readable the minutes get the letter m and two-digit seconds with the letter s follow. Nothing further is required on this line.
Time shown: 6h12
